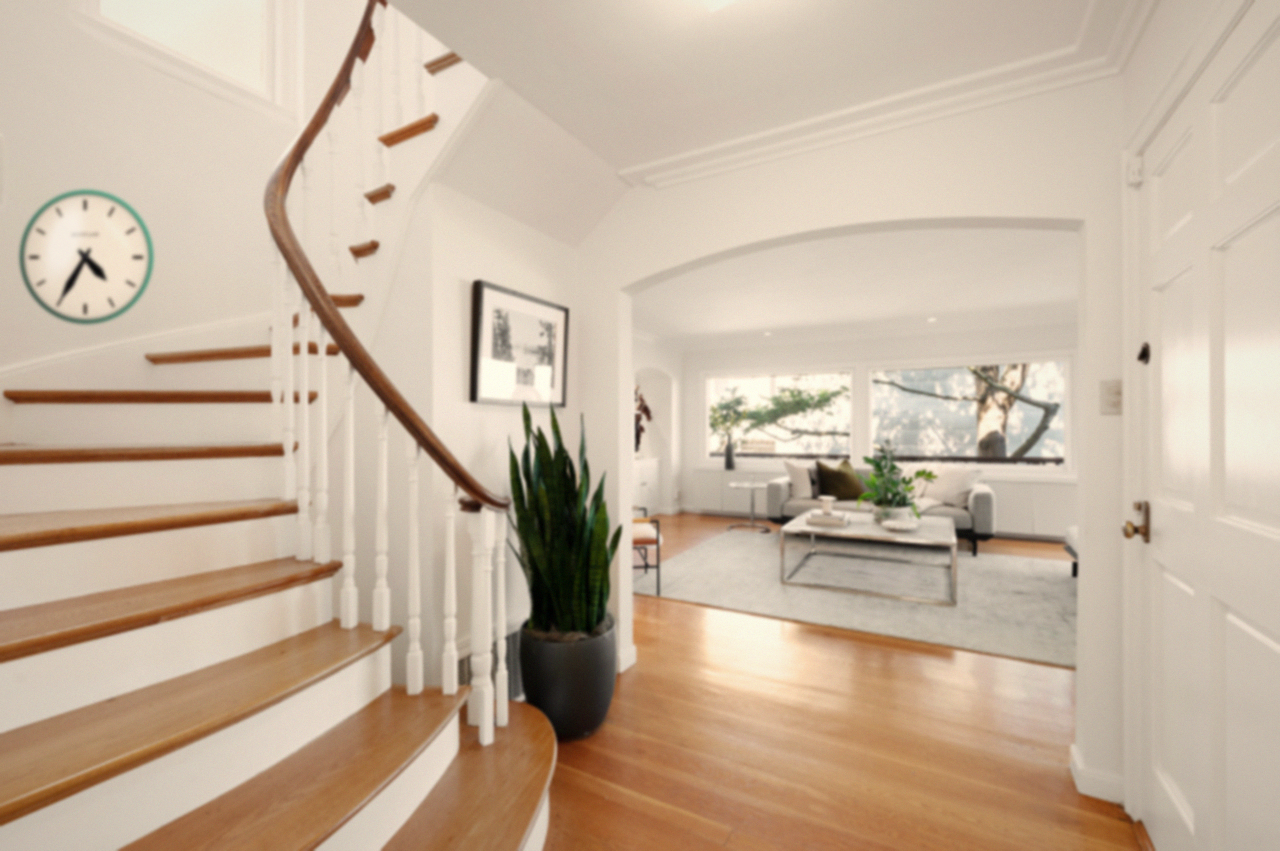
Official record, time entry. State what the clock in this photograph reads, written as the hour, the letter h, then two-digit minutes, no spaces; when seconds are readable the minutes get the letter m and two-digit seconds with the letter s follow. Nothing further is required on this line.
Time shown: 4h35
